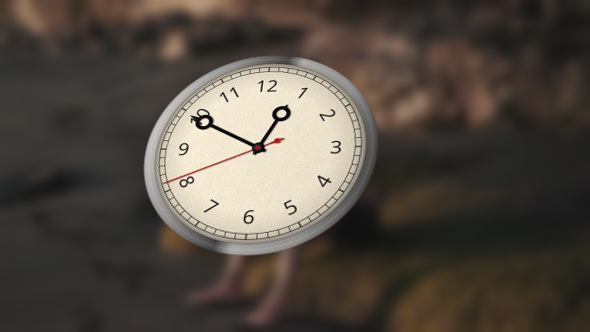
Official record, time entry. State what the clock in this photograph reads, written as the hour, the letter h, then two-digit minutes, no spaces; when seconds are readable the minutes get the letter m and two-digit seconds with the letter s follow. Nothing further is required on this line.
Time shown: 12h49m41s
